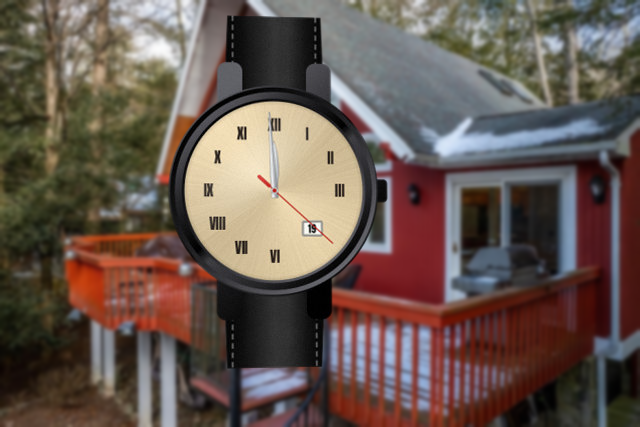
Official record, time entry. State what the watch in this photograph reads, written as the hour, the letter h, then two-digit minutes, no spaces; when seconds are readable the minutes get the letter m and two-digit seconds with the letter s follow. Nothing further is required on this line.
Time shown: 11h59m22s
